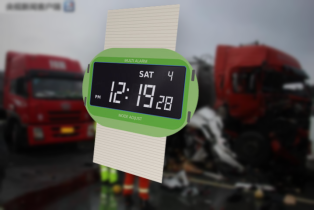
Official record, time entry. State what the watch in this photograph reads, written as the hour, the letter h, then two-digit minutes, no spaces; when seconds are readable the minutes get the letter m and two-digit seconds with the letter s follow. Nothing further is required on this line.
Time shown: 12h19m28s
